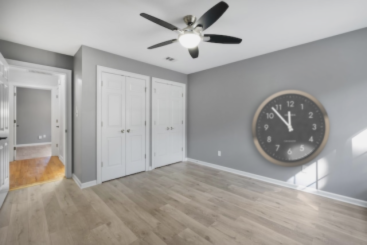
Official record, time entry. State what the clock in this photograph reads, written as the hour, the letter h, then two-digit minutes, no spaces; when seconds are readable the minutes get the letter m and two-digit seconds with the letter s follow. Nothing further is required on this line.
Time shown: 11h53
